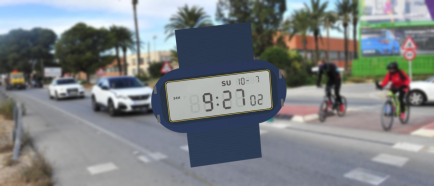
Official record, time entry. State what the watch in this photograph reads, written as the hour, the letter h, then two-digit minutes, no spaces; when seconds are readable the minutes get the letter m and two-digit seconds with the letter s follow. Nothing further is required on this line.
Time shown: 9h27m02s
